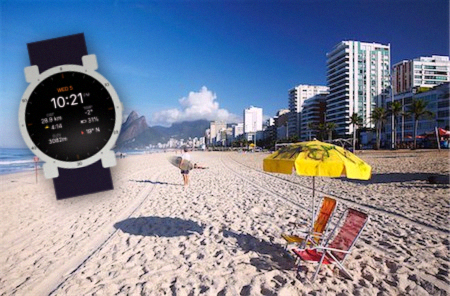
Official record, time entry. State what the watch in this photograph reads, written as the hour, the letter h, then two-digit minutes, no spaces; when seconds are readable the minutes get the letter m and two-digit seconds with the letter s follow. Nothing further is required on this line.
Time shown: 10h21
